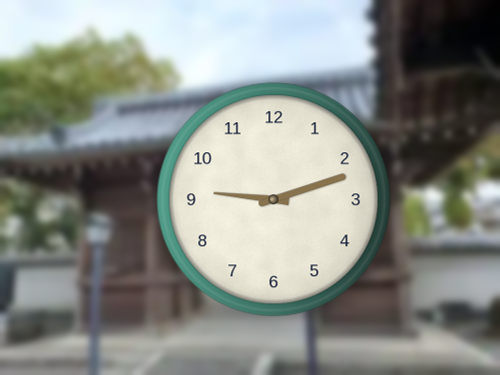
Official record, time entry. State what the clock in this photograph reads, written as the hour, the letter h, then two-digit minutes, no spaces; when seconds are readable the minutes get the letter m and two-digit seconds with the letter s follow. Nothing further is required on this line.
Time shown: 9h12
